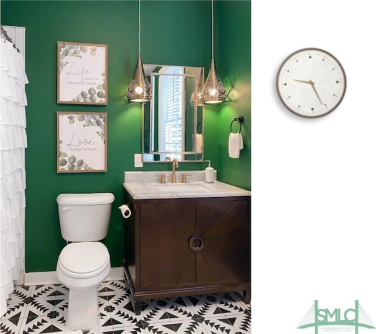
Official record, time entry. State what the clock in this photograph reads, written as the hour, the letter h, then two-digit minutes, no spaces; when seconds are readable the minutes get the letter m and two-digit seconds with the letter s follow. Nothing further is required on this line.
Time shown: 9h26
